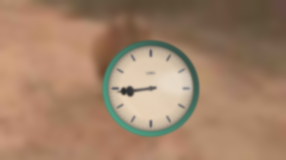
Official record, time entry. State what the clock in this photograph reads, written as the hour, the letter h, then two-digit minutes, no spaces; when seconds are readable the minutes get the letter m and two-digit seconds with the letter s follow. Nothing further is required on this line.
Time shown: 8h44
